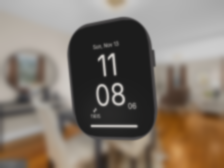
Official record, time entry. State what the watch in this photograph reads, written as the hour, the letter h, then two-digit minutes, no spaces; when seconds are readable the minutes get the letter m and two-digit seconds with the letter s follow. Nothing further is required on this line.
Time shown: 11h08
